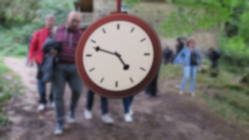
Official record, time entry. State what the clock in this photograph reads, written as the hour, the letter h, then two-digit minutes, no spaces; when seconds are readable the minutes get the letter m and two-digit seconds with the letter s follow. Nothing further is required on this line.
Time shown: 4h48
